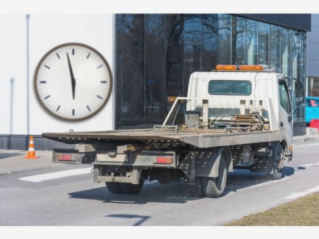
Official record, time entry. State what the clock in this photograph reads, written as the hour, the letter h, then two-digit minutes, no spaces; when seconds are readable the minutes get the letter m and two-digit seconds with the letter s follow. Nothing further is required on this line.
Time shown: 5h58
